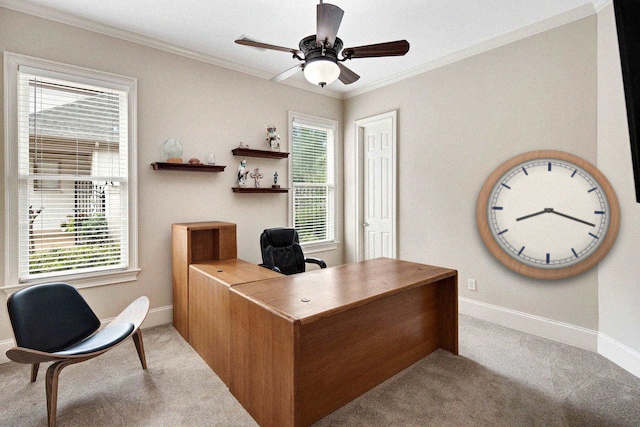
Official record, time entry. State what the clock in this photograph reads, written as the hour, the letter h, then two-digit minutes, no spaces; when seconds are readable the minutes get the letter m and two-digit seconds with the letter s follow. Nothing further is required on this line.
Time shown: 8h18
